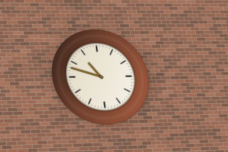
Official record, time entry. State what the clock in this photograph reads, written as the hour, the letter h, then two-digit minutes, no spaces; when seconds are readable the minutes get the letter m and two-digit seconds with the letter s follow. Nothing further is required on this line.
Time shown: 10h48
